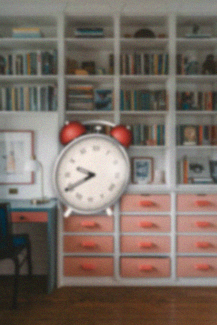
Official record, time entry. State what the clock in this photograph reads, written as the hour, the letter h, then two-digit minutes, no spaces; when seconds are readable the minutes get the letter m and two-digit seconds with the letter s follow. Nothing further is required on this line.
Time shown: 9h40
